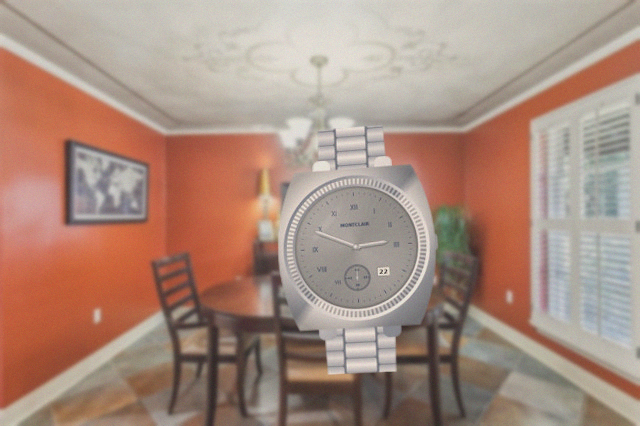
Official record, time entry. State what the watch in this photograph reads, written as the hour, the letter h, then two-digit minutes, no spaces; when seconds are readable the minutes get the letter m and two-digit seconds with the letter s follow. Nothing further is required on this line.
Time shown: 2h49
